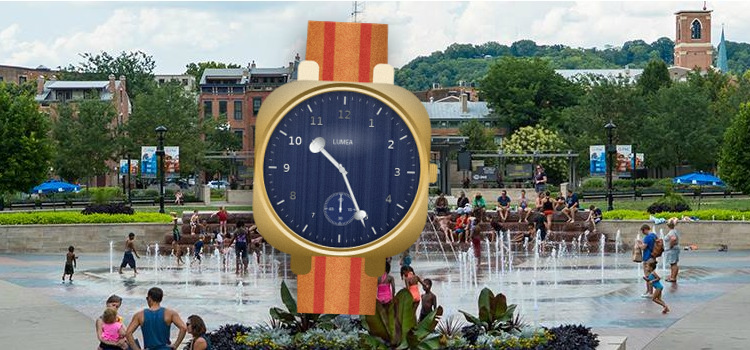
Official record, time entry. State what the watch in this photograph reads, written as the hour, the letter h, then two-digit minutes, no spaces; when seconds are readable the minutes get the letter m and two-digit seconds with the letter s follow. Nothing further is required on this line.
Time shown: 10h26
